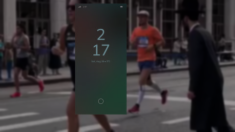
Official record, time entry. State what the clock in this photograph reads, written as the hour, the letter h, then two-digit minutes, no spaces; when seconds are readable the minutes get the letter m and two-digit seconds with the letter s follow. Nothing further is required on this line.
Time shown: 2h17
